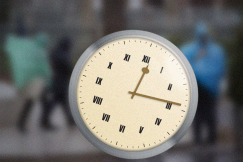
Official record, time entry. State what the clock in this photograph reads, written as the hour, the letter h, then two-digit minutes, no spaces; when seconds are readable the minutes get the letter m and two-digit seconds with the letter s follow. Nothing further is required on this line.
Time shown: 12h14
